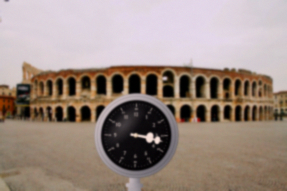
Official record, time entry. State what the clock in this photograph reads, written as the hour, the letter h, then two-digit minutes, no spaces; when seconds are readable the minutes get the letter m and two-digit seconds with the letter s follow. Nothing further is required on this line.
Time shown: 3h17
